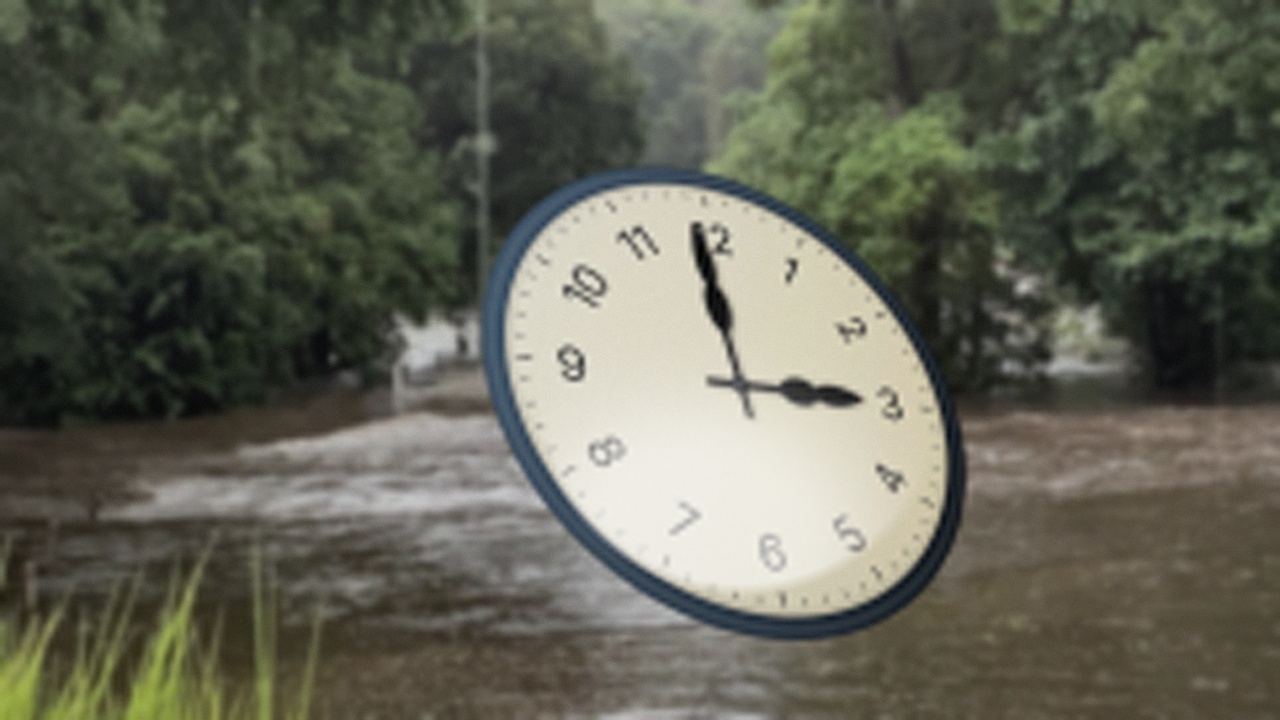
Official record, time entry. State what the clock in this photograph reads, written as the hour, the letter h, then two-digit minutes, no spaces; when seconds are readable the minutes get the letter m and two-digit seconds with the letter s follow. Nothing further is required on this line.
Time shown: 2h59
